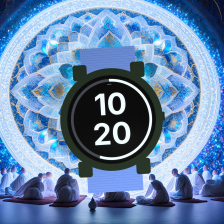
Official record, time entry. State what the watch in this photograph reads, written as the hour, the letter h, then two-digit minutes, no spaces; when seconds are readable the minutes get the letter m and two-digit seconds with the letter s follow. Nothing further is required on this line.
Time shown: 10h20
